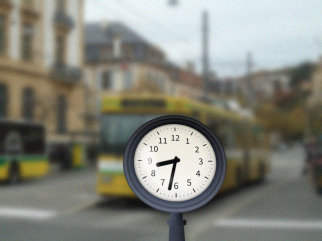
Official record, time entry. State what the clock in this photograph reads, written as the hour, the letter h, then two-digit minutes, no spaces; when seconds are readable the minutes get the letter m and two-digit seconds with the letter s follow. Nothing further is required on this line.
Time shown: 8h32
